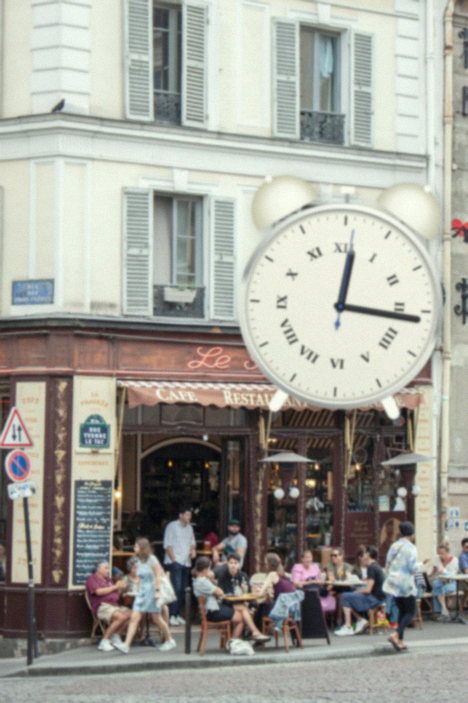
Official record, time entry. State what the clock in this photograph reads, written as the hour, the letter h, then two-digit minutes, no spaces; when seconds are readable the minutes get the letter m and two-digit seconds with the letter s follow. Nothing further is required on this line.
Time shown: 12h16m01s
